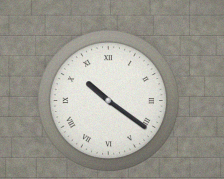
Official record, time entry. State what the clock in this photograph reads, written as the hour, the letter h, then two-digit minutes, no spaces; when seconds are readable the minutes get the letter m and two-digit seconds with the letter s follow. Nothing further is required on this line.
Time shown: 10h21
